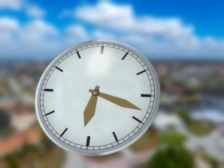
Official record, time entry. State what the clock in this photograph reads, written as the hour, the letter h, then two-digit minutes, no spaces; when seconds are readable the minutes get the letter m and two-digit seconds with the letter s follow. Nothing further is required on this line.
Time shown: 6h18
